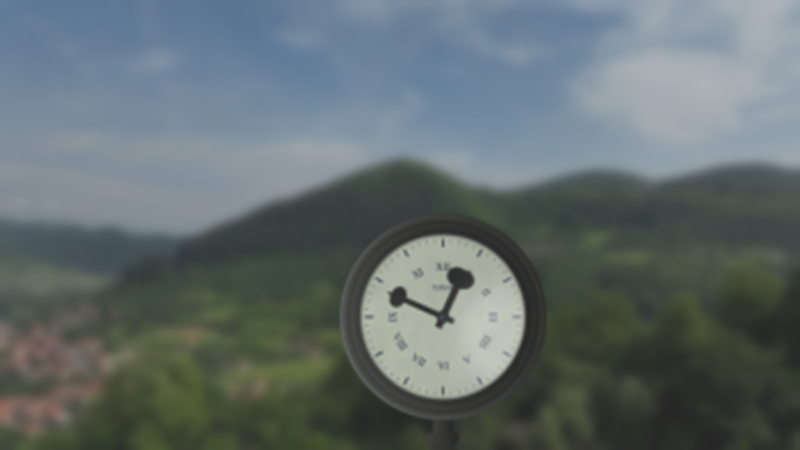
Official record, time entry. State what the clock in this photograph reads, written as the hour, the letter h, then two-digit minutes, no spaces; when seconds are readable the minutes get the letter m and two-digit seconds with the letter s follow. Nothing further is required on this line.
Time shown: 12h49
